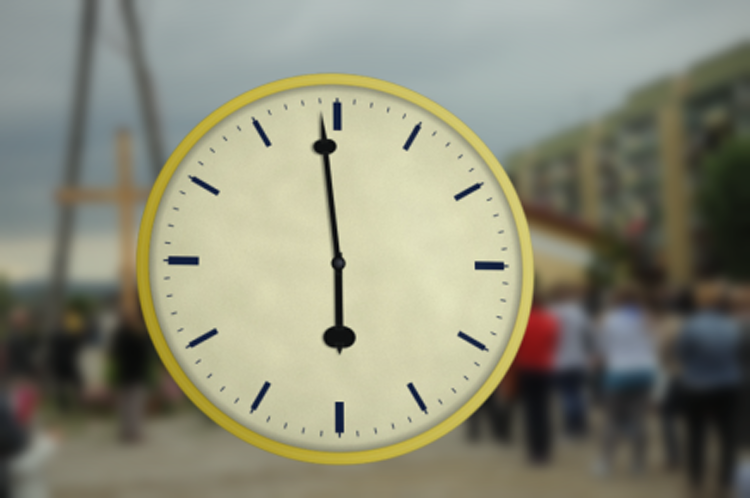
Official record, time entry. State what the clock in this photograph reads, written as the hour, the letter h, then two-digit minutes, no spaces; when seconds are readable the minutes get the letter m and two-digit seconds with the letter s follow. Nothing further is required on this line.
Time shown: 5h59
